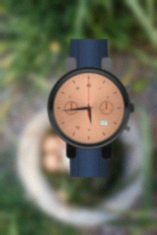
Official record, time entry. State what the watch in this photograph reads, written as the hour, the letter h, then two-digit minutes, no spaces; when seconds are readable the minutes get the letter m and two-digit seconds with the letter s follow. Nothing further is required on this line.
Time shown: 5h44
